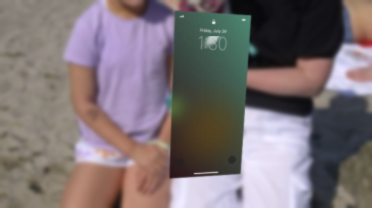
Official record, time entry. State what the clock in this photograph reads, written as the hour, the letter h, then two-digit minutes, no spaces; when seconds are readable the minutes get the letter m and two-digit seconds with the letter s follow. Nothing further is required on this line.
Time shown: 1h30
